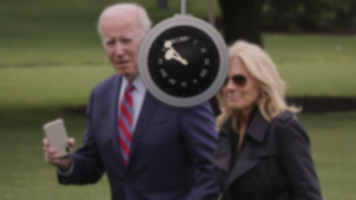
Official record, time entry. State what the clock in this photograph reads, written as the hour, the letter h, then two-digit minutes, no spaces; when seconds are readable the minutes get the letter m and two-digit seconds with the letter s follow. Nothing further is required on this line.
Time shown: 9h53
